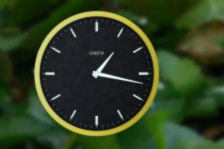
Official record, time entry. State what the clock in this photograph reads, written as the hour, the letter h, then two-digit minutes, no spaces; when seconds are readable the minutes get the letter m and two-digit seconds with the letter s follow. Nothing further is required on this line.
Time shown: 1h17
